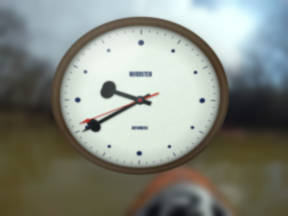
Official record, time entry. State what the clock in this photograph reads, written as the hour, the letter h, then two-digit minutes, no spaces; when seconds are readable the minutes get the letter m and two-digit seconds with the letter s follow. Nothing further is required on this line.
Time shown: 9h39m41s
